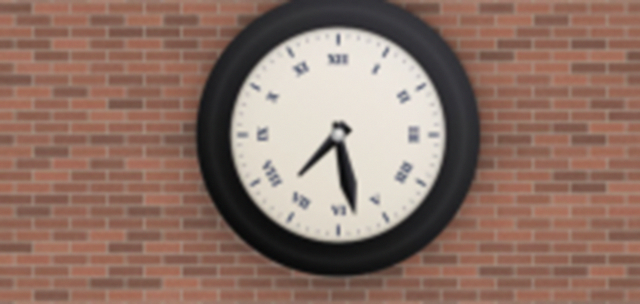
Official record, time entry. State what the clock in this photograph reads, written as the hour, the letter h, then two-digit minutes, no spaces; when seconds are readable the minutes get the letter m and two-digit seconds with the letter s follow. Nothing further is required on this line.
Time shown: 7h28
